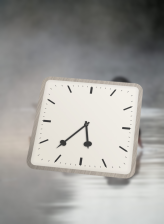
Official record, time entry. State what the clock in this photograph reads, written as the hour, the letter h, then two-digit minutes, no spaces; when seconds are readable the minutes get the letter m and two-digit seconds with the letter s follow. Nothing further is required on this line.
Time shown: 5h37
